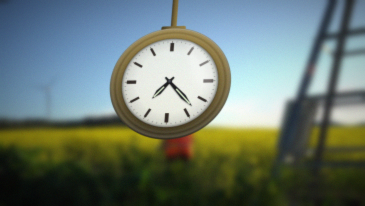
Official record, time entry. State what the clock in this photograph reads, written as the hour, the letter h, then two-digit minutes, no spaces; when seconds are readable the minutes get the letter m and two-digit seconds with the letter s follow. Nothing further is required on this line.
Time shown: 7h23
